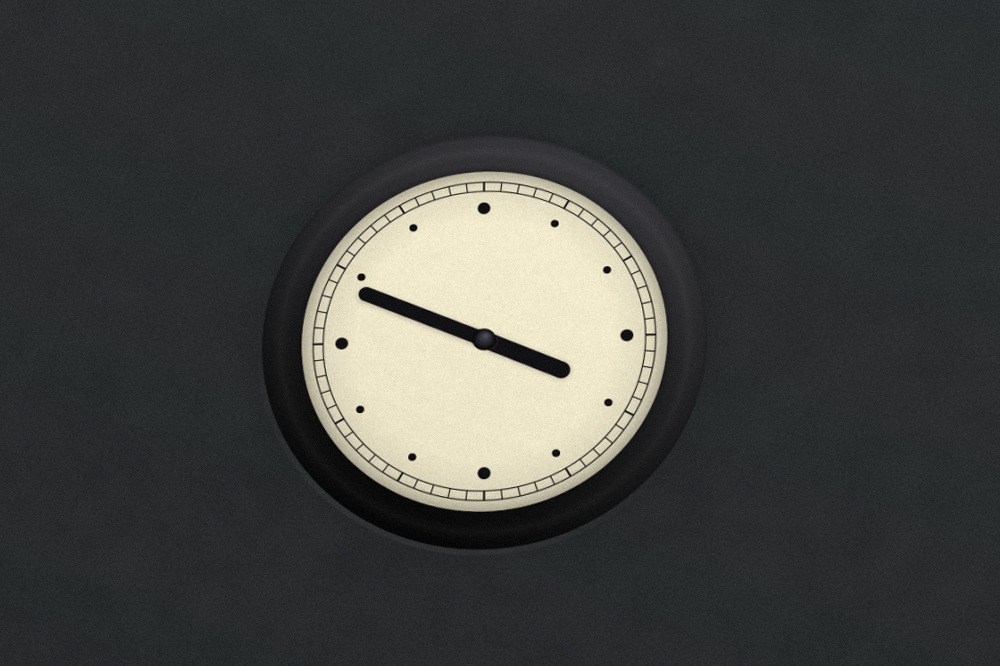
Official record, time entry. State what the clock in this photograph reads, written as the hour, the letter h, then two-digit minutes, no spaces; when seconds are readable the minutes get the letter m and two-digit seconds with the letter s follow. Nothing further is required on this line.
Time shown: 3h49
